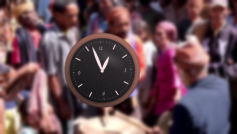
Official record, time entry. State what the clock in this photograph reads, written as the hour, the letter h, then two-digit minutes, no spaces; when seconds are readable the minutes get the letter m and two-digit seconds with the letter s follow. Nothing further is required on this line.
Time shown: 12h57
